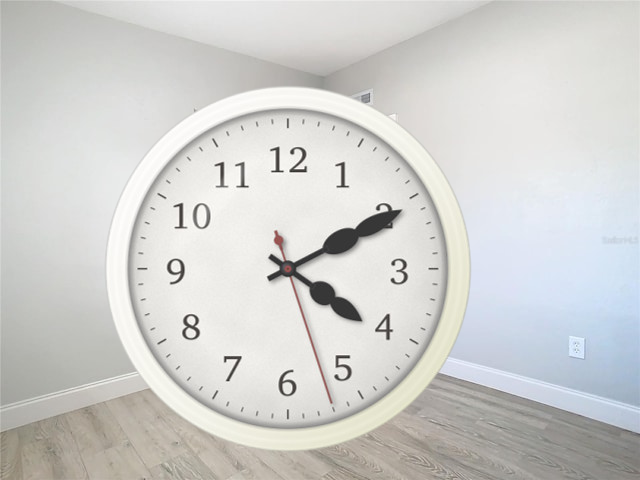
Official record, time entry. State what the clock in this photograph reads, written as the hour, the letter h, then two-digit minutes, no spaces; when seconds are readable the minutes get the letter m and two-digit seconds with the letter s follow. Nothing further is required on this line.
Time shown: 4h10m27s
